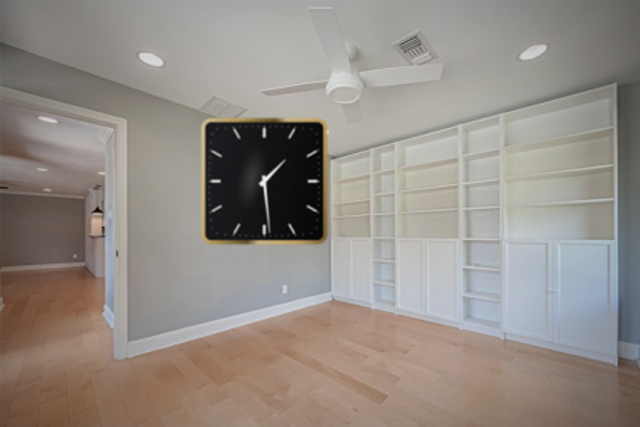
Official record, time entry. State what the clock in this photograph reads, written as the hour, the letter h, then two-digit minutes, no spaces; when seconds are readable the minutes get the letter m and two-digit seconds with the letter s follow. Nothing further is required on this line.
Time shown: 1h29
